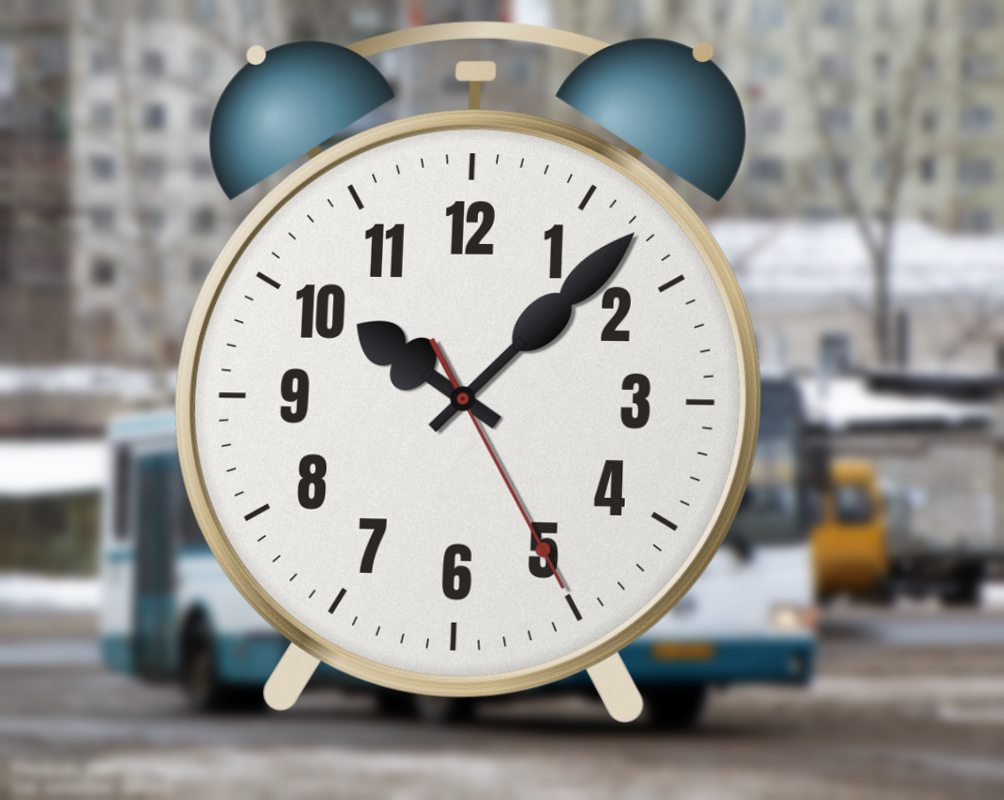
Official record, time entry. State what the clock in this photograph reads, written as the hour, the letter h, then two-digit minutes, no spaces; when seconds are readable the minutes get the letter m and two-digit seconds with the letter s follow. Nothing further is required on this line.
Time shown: 10h07m25s
